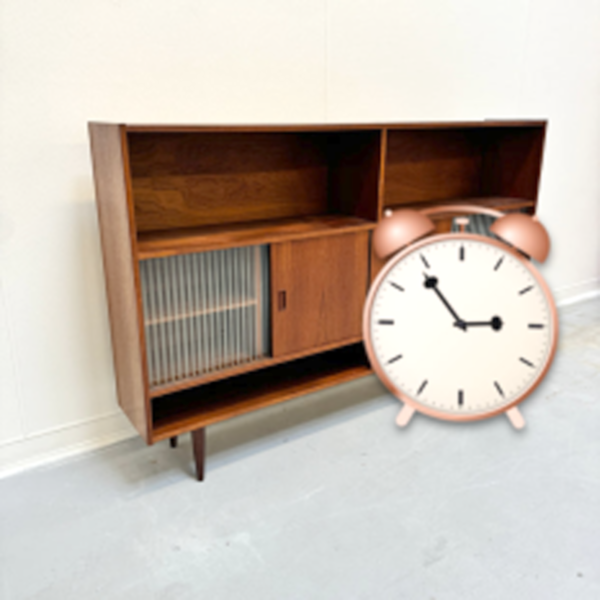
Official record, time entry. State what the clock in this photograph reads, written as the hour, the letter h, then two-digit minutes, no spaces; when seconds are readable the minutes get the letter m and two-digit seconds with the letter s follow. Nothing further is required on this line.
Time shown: 2h54
